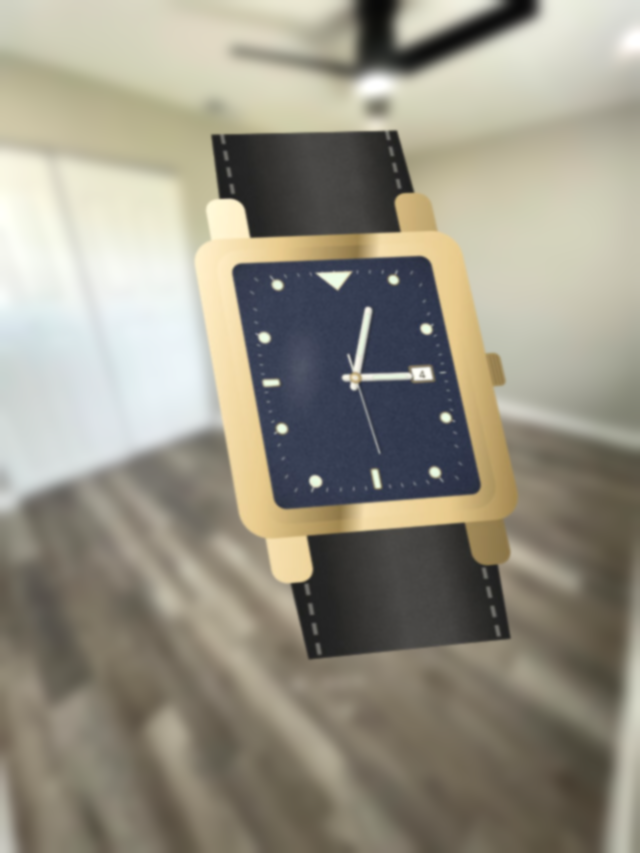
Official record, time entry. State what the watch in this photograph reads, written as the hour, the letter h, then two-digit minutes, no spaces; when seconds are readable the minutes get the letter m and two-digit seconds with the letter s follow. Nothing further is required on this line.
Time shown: 3h03m29s
